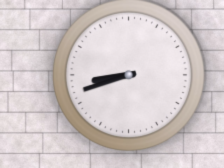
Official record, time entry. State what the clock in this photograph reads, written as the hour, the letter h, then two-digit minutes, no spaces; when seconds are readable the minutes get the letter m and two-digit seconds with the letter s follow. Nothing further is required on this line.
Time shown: 8h42
